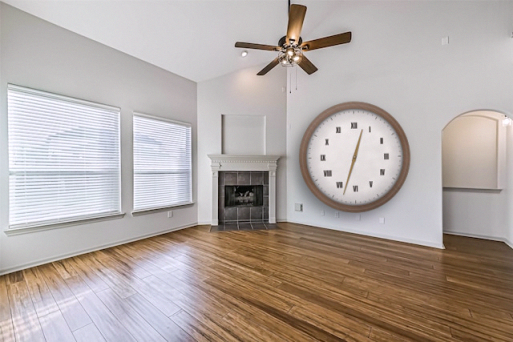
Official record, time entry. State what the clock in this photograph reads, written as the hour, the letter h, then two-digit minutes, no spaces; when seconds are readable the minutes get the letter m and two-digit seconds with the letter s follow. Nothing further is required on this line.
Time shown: 12h33
